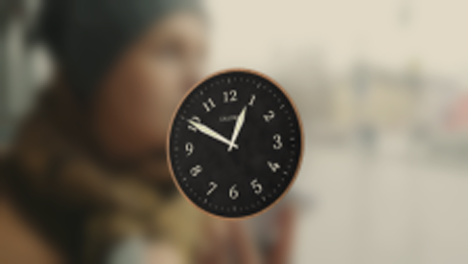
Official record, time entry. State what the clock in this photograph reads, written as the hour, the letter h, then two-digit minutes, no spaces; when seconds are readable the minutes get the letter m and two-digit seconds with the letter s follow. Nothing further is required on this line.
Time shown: 12h50
